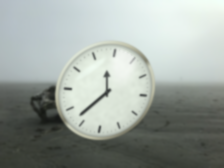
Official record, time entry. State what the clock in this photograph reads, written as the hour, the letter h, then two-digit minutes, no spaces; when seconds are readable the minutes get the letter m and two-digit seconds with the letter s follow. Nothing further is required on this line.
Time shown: 11h37
